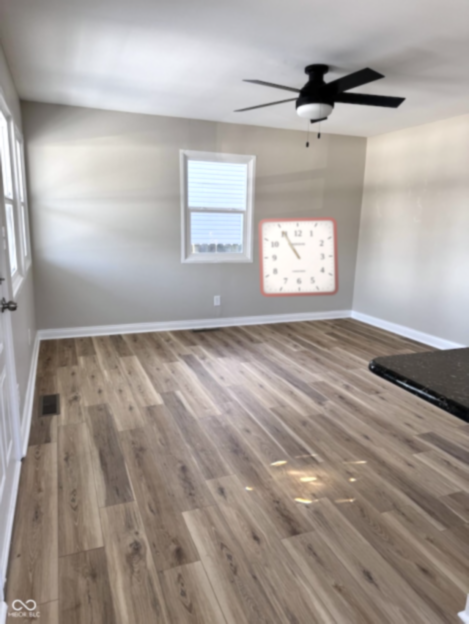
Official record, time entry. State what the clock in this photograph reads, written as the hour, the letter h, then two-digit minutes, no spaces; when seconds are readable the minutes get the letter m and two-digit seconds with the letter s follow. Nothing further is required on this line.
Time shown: 10h55
